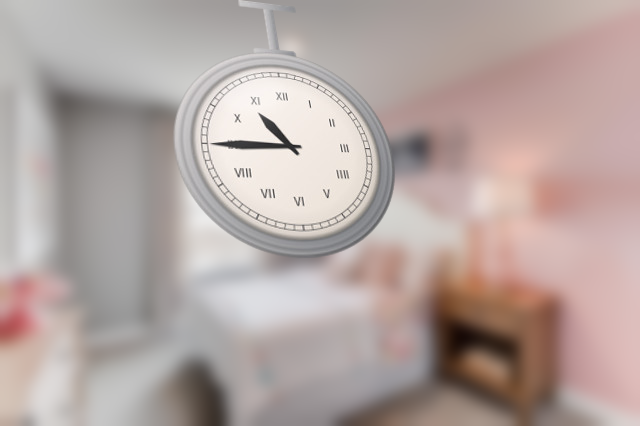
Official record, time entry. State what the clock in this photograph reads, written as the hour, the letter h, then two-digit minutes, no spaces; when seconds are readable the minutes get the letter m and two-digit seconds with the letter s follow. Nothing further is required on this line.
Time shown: 10h45
